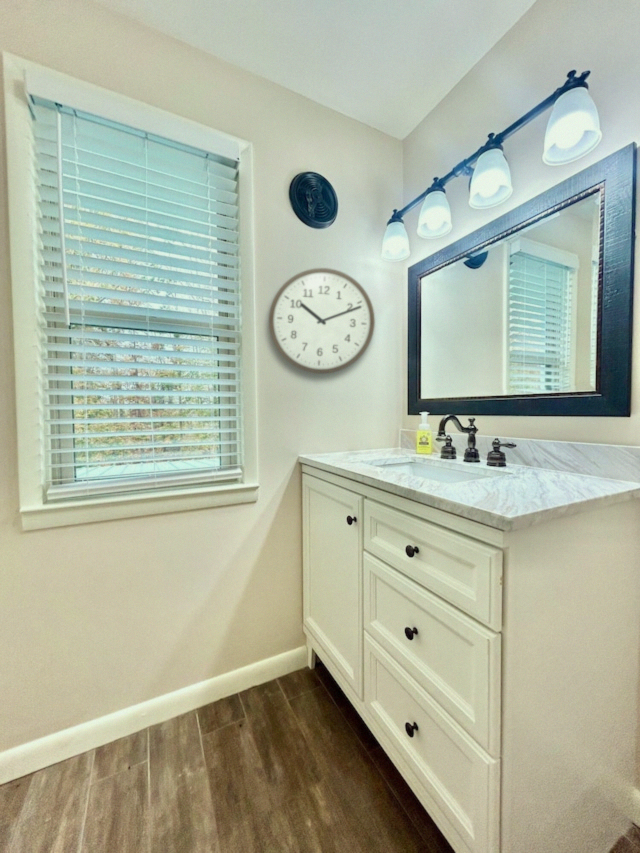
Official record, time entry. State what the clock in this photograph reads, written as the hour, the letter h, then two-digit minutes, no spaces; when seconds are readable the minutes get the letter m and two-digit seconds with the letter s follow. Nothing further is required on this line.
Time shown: 10h11
